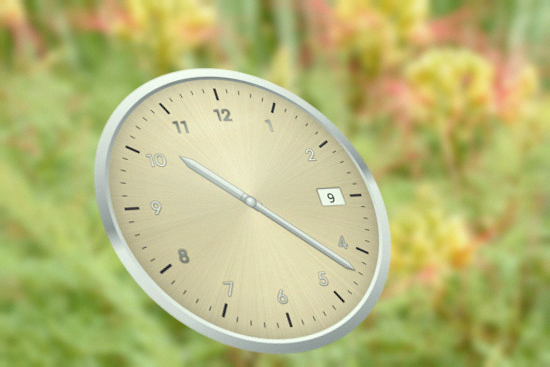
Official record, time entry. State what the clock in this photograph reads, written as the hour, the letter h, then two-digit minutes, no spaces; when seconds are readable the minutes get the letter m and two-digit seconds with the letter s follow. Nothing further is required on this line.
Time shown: 10h22
